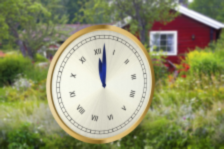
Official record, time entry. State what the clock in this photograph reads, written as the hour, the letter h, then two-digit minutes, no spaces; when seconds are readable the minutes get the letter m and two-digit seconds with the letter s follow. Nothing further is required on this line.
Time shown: 12h02
